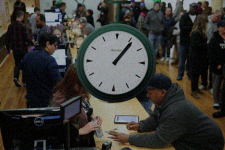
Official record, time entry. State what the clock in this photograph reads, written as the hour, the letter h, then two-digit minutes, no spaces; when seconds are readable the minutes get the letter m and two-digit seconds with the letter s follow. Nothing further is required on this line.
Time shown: 1h06
